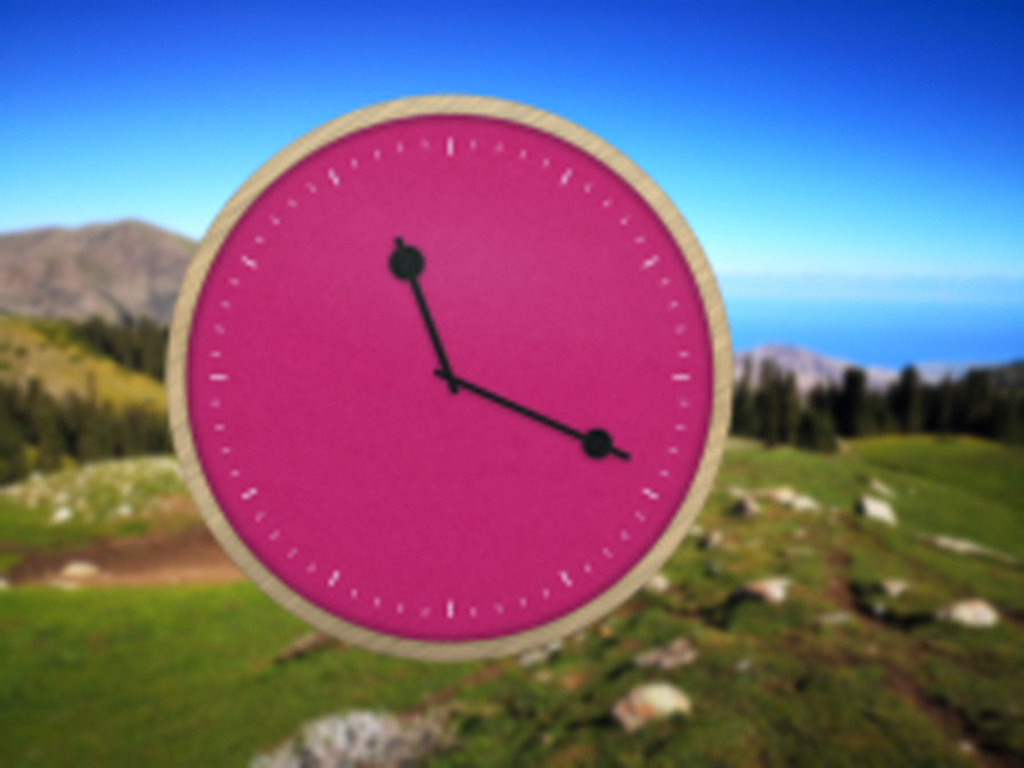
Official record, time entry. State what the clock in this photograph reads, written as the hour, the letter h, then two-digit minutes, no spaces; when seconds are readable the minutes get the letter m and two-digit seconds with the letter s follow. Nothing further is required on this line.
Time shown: 11h19
